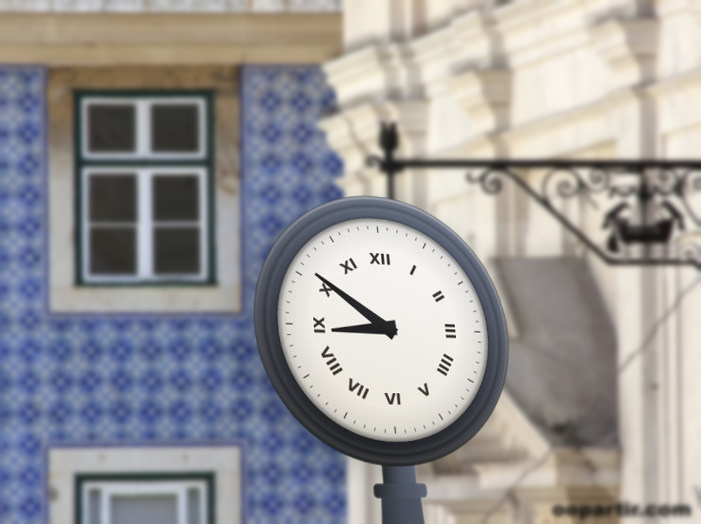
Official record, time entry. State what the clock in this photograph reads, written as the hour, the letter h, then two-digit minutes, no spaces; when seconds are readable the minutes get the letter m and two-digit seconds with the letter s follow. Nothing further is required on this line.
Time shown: 8h51
